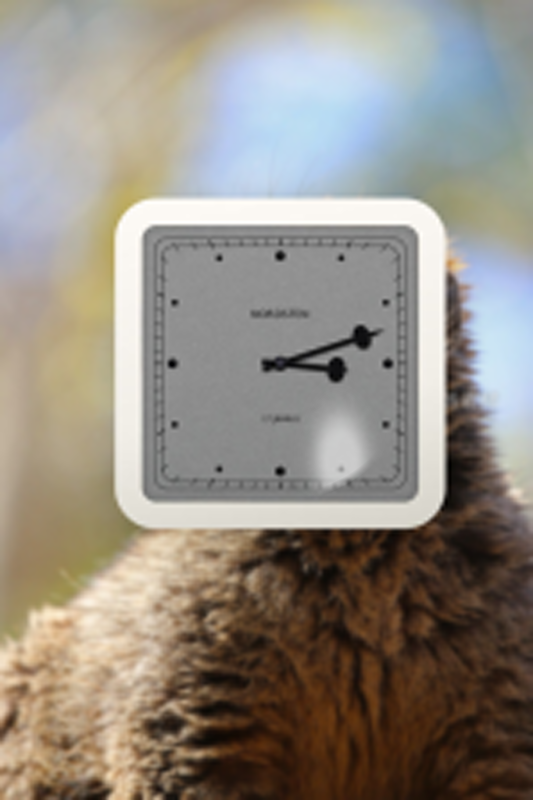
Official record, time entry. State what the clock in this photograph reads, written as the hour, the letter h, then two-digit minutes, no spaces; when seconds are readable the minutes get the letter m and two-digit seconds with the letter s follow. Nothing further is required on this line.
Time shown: 3h12
